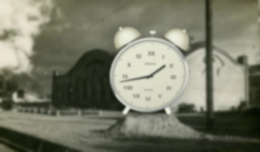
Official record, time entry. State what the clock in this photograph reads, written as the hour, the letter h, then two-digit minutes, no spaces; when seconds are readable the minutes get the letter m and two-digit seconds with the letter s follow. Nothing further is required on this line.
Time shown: 1h43
